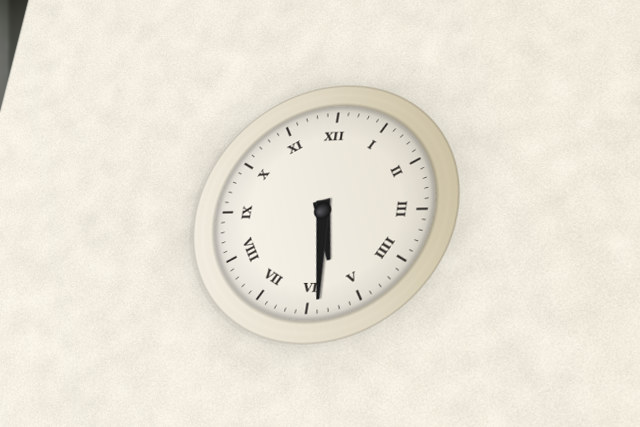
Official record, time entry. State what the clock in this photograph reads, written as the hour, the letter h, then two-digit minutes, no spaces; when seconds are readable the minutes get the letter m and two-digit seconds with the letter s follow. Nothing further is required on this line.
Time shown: 5h29
